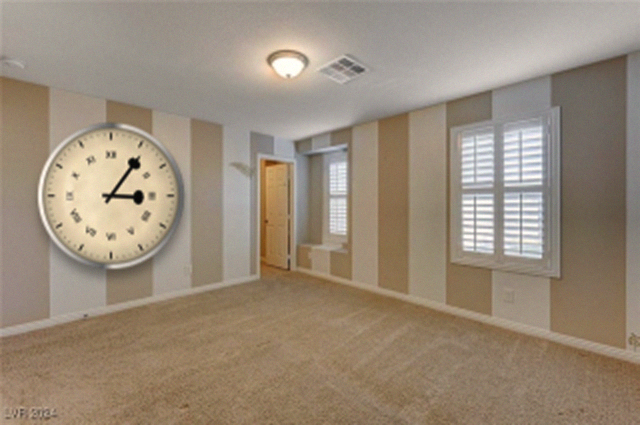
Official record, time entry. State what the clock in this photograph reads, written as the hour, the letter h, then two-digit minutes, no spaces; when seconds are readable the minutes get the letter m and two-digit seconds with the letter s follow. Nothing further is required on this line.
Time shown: 3h06
